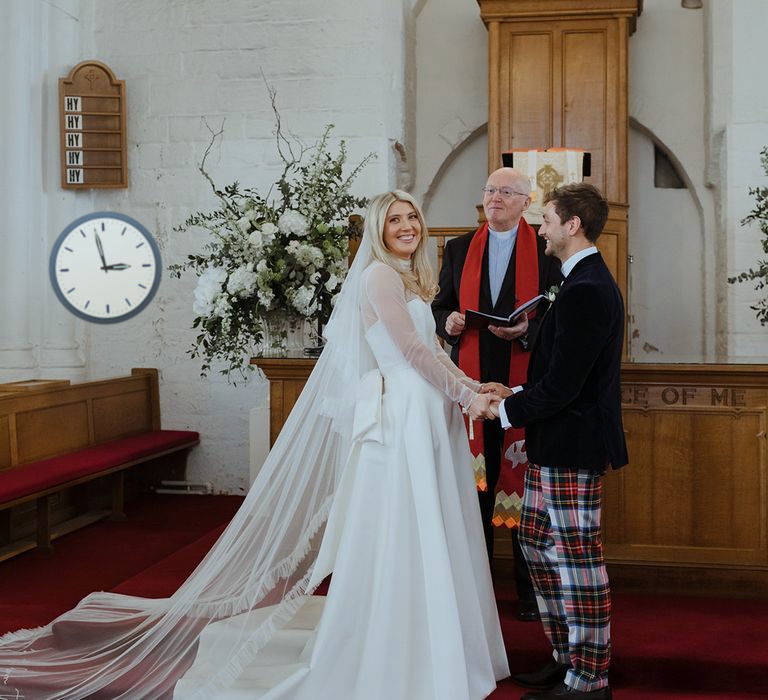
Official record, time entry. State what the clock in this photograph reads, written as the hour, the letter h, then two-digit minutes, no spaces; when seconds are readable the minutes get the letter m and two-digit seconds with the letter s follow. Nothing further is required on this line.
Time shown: 2h58
